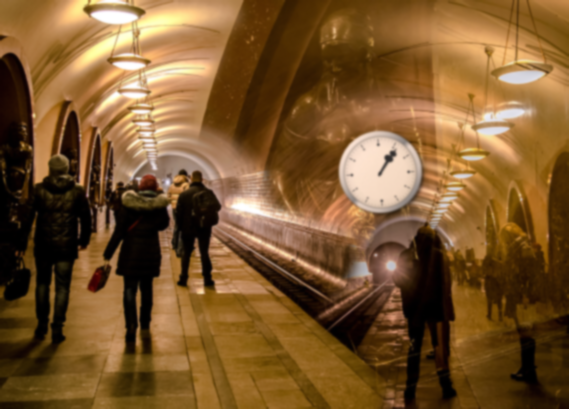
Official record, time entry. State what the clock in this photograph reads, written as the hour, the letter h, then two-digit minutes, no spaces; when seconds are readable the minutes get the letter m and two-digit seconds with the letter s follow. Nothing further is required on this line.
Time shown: 1h06
